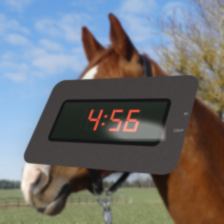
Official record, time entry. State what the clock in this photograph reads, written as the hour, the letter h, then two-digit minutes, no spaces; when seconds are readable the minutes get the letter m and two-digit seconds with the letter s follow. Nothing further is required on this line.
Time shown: 4h56
